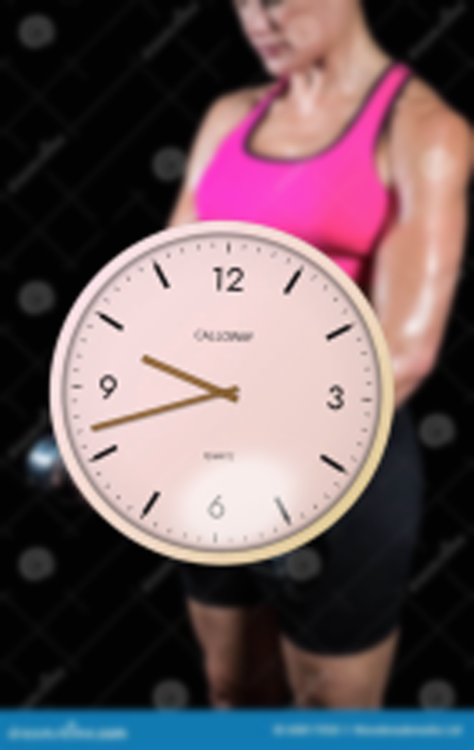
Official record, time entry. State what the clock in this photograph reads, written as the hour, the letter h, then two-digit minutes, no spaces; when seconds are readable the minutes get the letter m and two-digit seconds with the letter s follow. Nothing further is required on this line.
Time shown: 9h42
